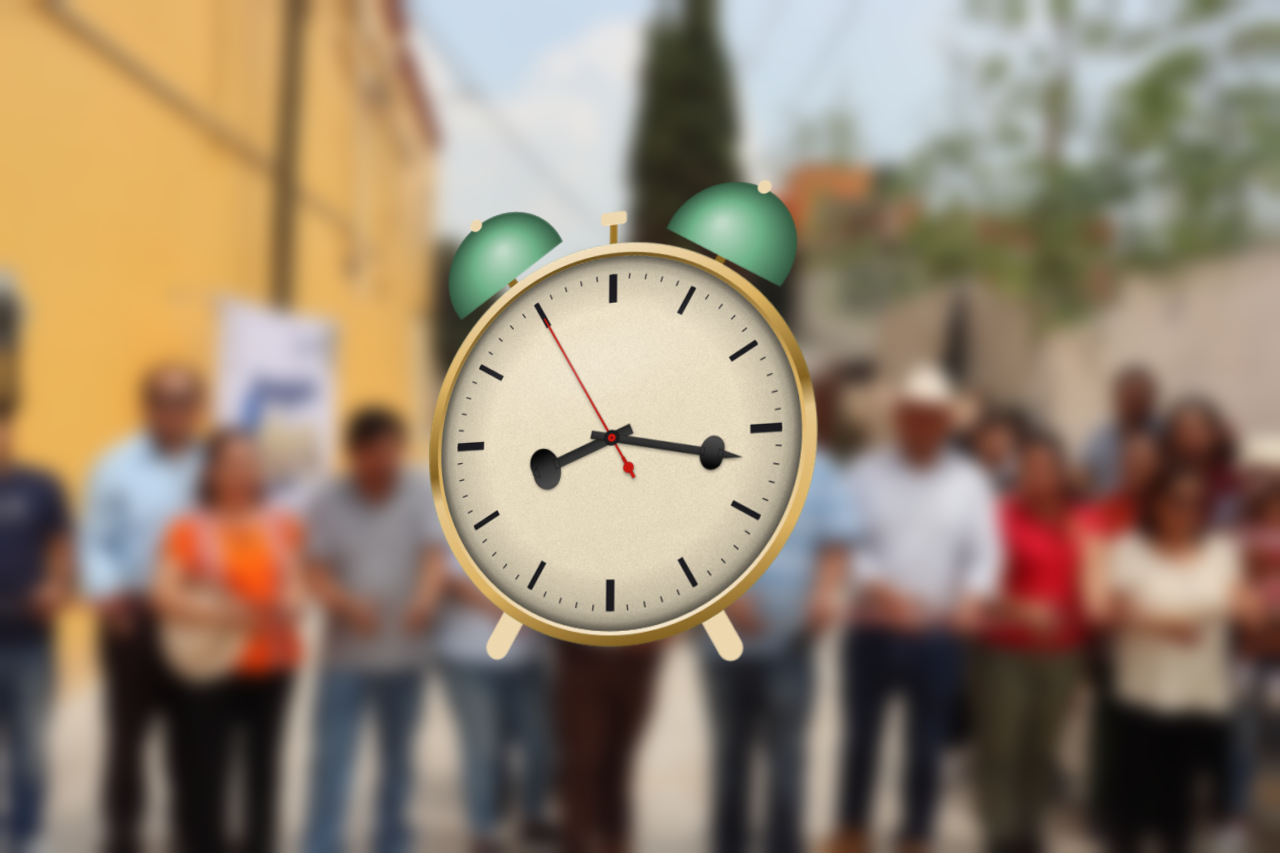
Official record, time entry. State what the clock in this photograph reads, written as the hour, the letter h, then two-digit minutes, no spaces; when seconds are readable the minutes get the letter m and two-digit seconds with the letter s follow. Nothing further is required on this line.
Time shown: 8h16m55s
